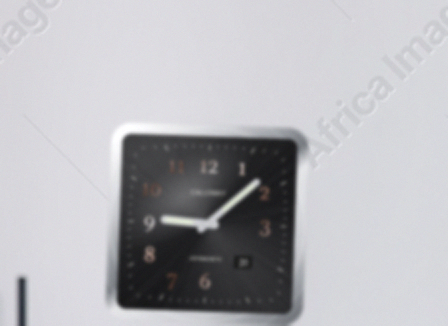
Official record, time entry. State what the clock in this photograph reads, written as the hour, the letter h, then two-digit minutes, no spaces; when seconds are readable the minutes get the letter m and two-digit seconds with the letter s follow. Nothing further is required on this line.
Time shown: 9h08
